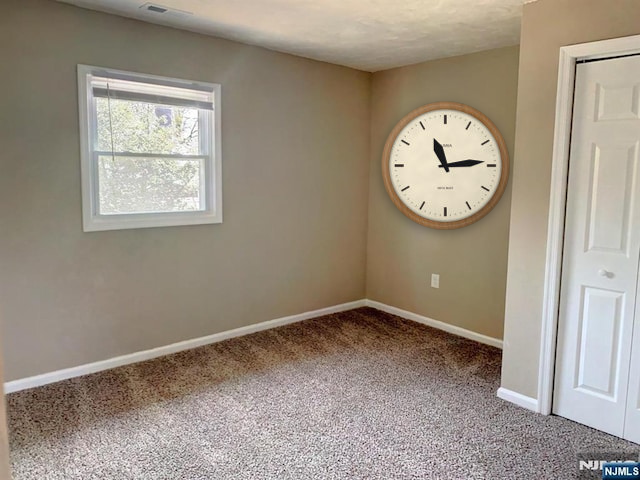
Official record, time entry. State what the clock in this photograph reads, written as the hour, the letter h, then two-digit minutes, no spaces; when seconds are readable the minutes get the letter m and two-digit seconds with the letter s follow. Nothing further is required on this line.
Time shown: 11h14
